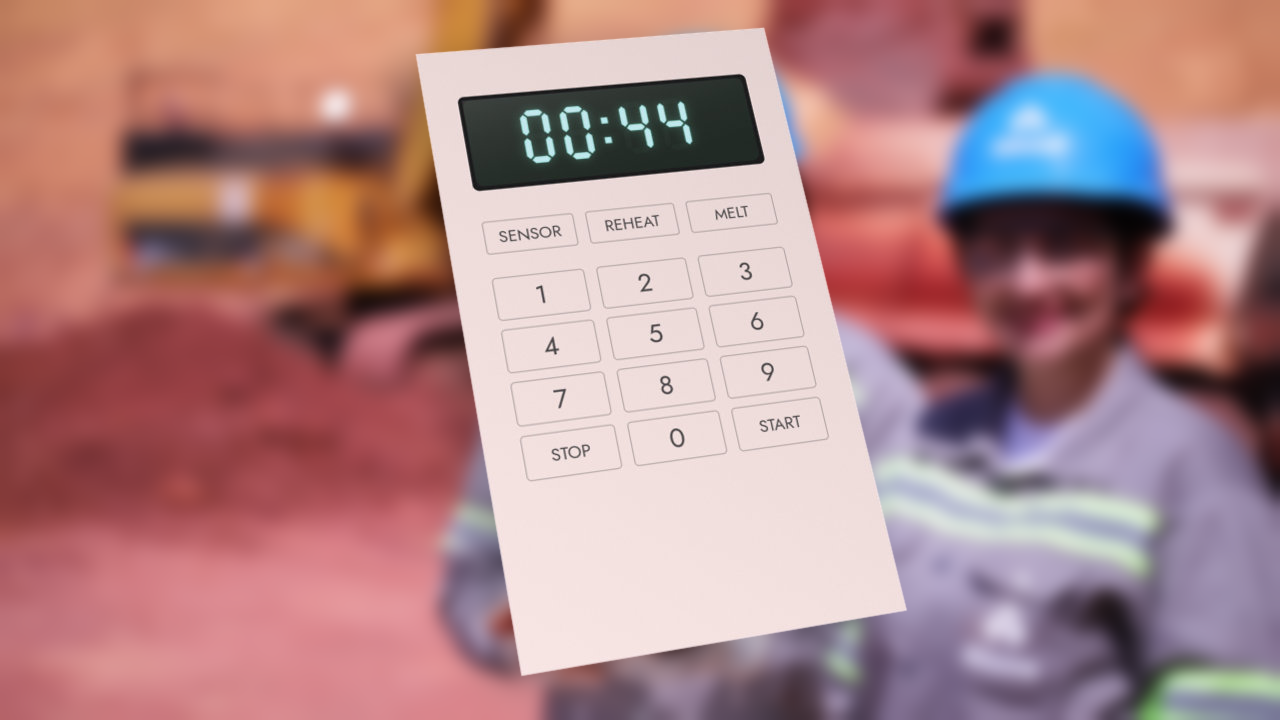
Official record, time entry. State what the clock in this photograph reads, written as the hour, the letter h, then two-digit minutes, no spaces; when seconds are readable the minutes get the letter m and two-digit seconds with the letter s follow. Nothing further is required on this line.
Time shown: 0h44
